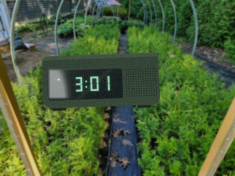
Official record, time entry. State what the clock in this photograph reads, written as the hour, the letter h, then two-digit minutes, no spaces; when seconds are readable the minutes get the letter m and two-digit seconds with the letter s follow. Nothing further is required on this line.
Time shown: 3h01
